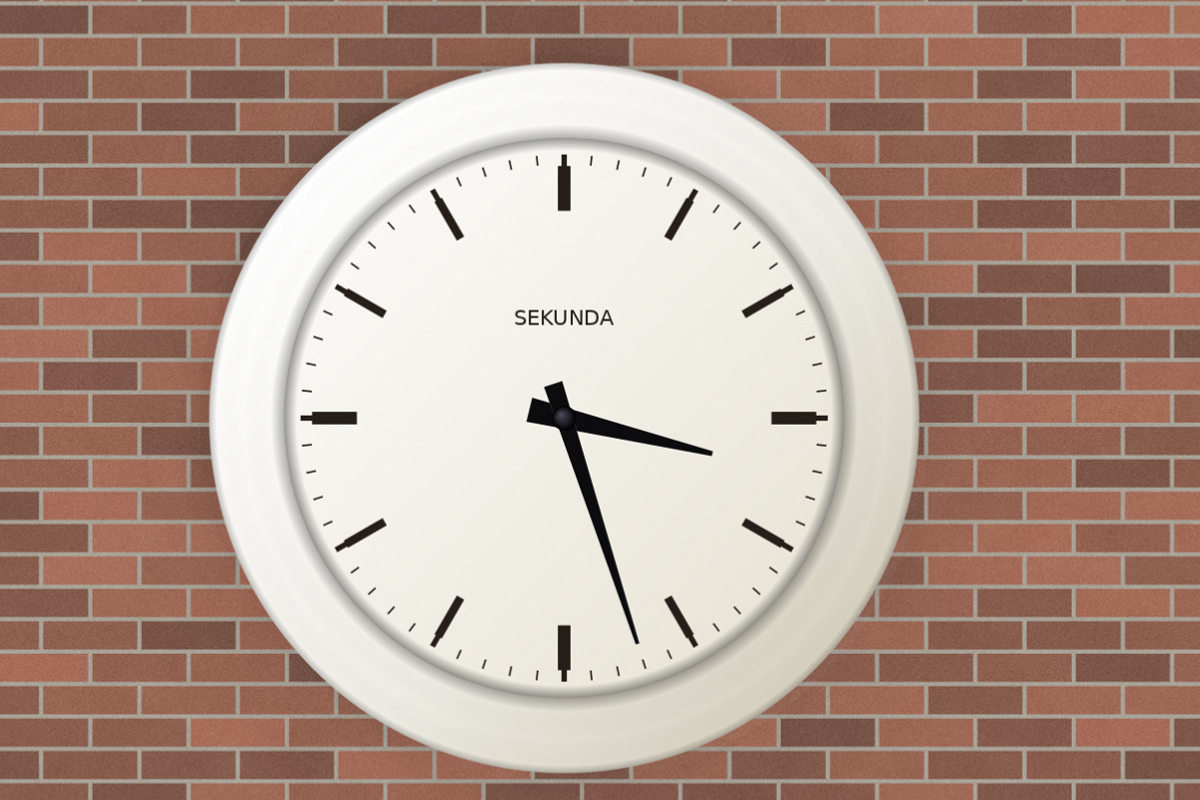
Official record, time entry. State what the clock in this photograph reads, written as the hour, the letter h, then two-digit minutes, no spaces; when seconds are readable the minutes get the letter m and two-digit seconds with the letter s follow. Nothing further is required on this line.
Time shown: 3h27
